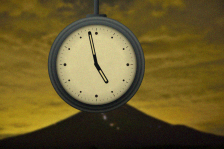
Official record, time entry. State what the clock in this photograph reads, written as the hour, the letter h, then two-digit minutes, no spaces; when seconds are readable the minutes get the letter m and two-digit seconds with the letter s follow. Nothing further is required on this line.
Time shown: 4h58
